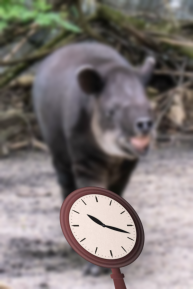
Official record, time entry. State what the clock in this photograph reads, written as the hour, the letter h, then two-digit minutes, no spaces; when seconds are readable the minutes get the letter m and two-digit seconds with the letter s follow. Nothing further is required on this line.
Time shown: 10h18
